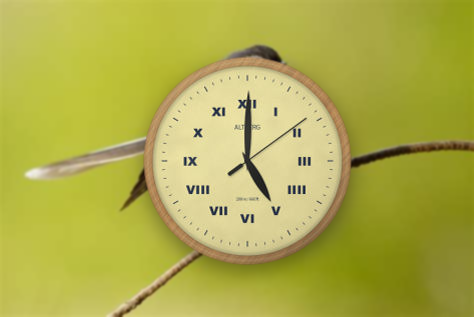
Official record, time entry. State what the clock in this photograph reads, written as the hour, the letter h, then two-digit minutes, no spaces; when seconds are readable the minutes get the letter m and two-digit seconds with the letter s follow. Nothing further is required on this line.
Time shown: 5h00m09s
